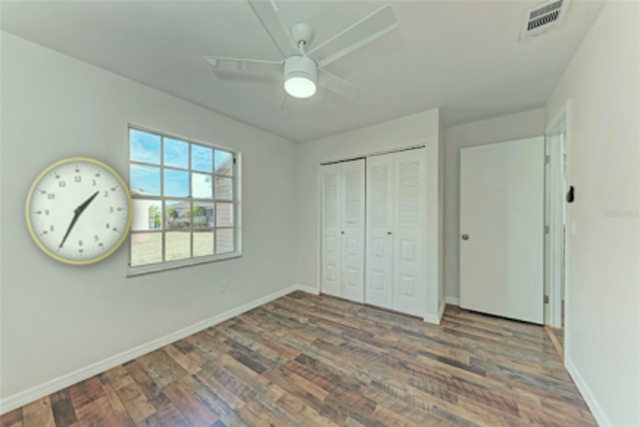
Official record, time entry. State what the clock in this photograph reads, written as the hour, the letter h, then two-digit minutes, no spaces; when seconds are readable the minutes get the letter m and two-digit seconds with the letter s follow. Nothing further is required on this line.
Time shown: 1h35
